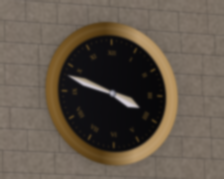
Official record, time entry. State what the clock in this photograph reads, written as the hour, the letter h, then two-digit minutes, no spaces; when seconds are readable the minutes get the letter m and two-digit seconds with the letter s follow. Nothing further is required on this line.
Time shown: 3h48
